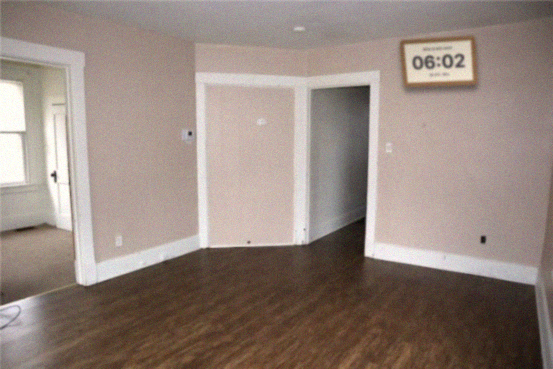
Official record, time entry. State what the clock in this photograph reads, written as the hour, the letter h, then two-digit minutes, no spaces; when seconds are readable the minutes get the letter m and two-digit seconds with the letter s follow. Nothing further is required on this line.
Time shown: 6h02
